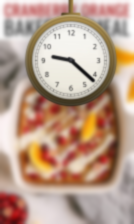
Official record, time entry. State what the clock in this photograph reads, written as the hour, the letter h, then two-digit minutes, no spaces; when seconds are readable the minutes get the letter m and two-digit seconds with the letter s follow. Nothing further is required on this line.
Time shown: 9h22
